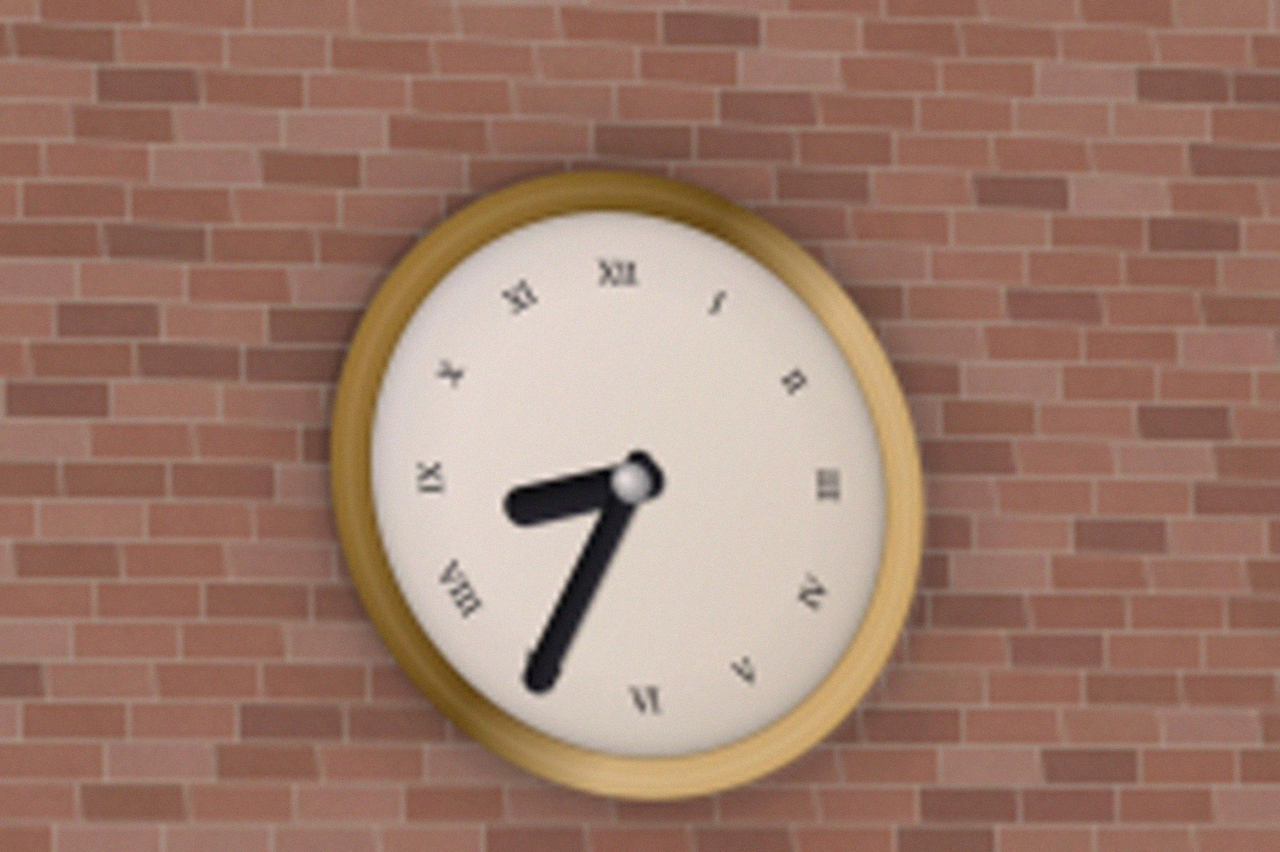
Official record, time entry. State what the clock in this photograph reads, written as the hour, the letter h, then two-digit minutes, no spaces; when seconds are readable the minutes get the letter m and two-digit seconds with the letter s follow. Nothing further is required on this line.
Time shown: 8h35
